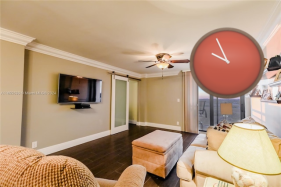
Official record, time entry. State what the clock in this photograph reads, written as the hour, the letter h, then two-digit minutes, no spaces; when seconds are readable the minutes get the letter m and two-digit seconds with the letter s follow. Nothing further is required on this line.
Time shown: 9h56
